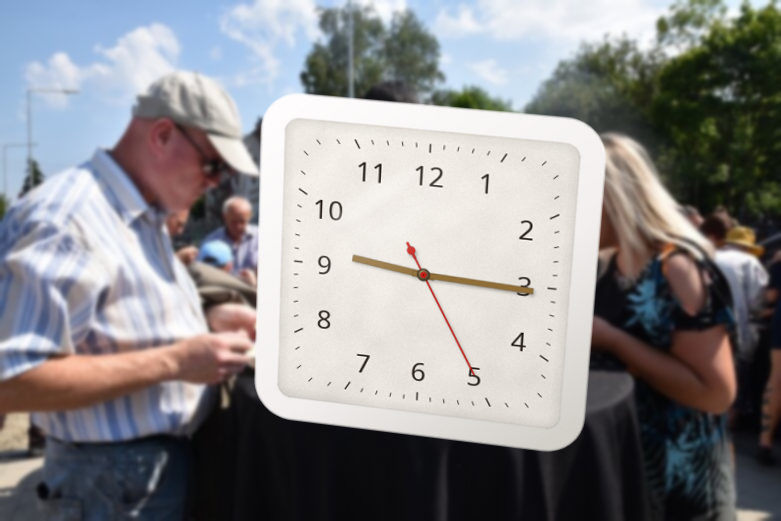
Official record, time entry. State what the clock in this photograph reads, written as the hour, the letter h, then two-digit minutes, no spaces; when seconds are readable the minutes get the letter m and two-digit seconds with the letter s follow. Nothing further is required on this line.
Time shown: 9h15m25s
